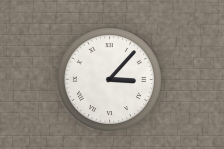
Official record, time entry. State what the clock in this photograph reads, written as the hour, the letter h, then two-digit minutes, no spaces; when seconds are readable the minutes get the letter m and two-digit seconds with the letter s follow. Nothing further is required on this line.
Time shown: 3h07
